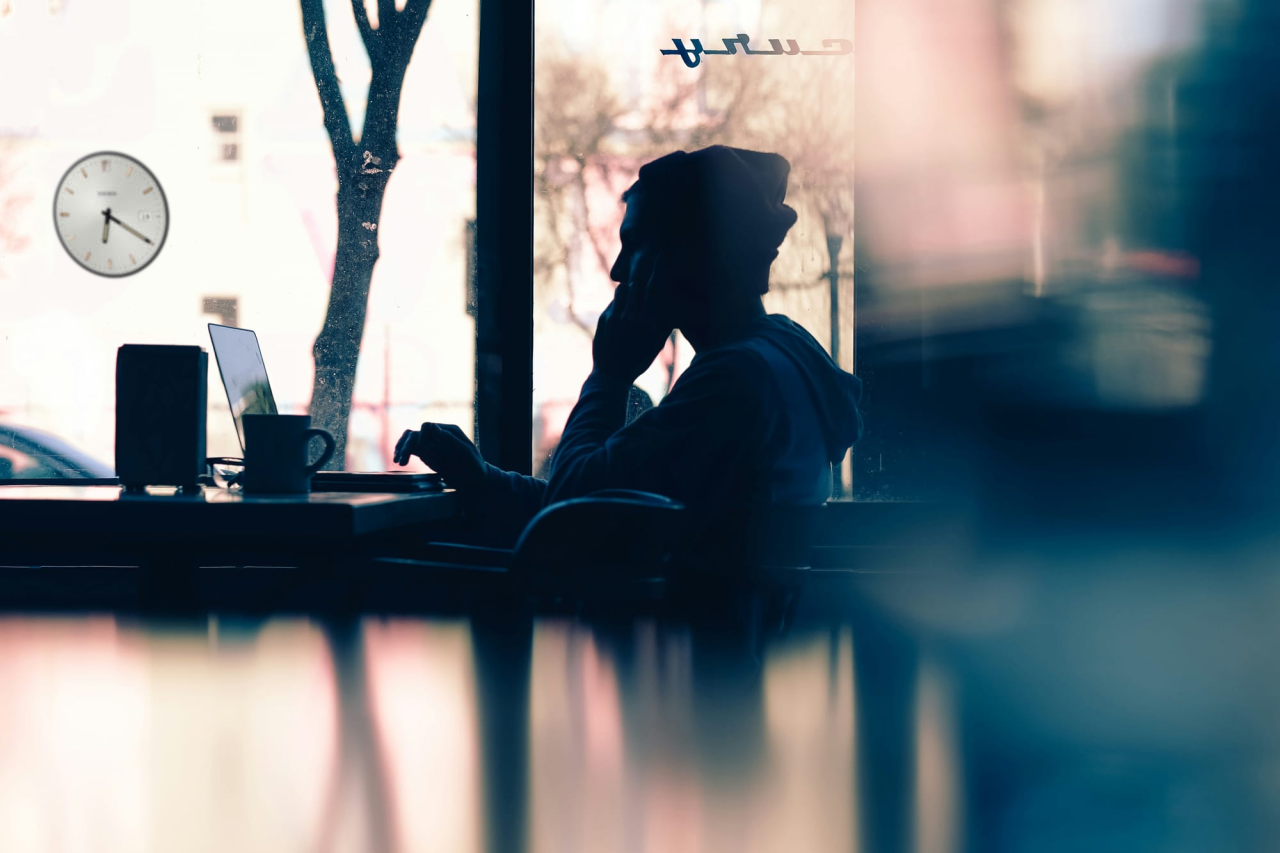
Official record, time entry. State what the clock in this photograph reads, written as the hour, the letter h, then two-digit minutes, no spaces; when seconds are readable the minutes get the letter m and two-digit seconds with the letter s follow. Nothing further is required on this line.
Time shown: 6h20
